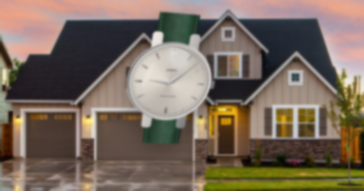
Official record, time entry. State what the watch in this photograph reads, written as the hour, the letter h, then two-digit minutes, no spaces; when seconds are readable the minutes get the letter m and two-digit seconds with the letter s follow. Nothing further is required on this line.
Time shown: 9h08
